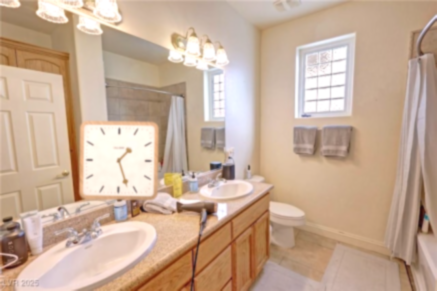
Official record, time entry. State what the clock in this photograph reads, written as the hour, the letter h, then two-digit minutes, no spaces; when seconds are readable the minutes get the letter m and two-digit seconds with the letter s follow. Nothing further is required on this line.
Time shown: 1h27
